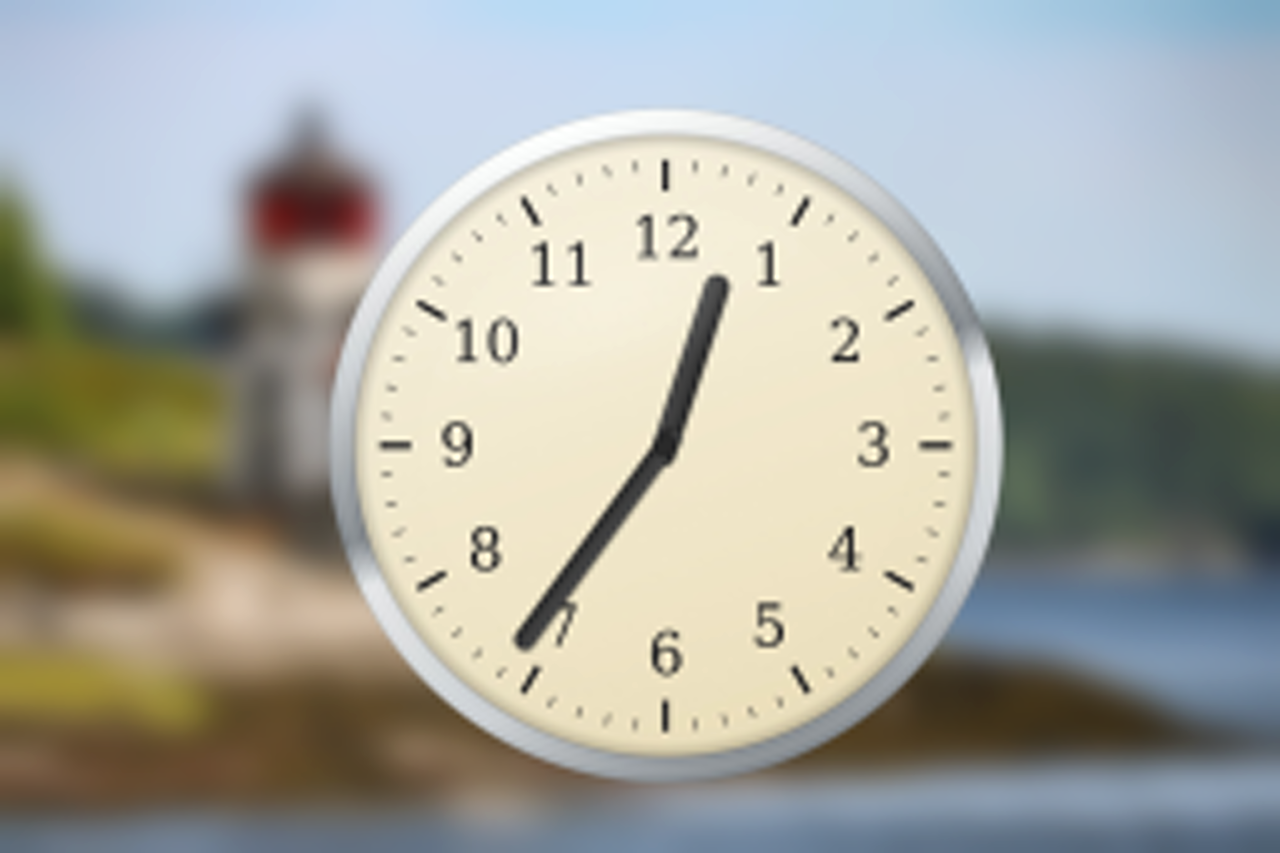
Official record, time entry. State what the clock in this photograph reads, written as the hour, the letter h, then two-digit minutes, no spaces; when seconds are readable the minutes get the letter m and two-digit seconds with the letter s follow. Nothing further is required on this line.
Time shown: 12h36
